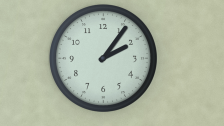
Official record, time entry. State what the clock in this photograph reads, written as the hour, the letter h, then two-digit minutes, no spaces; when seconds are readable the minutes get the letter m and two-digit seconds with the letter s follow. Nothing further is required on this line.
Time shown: 2h06
